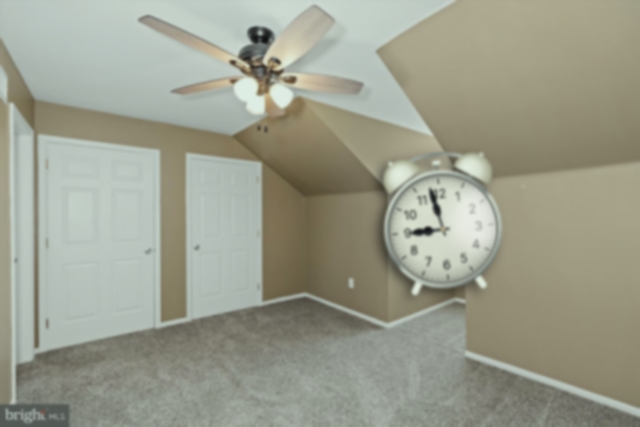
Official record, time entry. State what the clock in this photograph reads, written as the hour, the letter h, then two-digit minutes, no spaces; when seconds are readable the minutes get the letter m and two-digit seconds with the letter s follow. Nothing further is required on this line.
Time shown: 8h58
